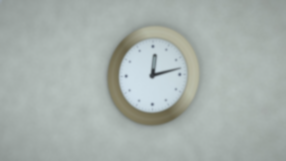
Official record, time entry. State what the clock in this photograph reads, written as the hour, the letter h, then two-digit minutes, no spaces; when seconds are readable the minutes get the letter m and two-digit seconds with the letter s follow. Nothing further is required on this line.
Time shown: 12h13
